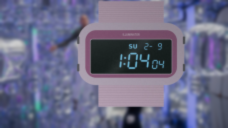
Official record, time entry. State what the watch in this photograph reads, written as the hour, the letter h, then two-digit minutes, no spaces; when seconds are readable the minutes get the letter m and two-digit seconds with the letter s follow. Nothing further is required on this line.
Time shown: 1h04m04s
